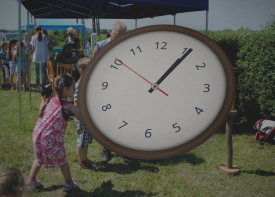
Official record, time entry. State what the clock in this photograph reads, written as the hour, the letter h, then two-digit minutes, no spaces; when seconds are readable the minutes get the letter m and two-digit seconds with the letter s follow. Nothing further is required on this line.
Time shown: 1h05m51s
